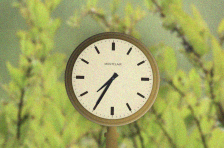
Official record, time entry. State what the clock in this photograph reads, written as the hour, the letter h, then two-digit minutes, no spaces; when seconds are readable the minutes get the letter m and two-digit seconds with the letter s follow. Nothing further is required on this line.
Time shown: 7h35
